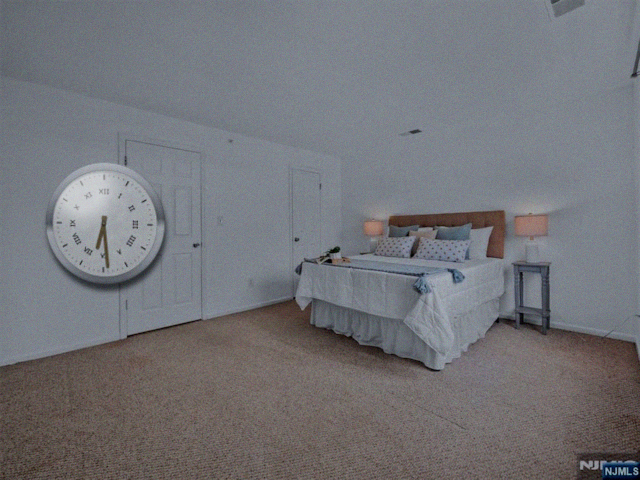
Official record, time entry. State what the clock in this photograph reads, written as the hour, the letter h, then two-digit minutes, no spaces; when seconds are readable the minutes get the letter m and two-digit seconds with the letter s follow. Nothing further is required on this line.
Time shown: 6h29
